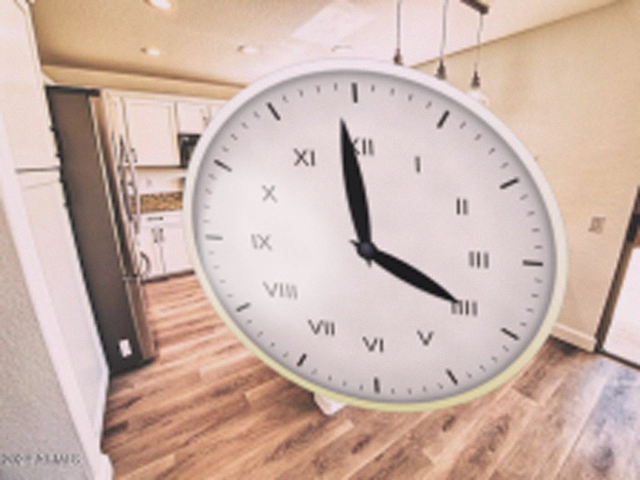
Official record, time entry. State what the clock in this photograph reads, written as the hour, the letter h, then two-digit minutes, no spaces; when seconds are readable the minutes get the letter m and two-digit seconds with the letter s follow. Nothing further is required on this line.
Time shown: 3h59
